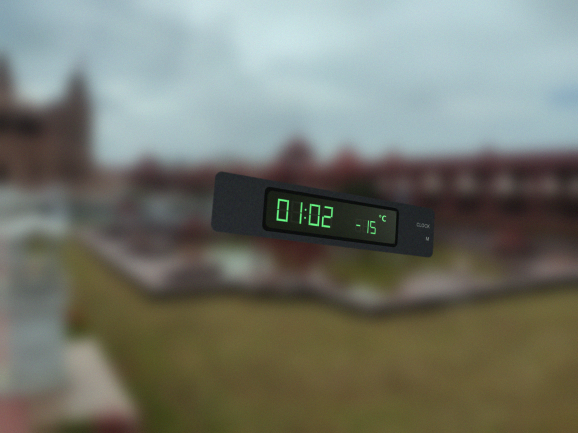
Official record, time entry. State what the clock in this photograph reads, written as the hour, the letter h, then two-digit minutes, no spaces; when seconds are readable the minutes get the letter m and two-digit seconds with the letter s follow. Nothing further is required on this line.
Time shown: 1h02
